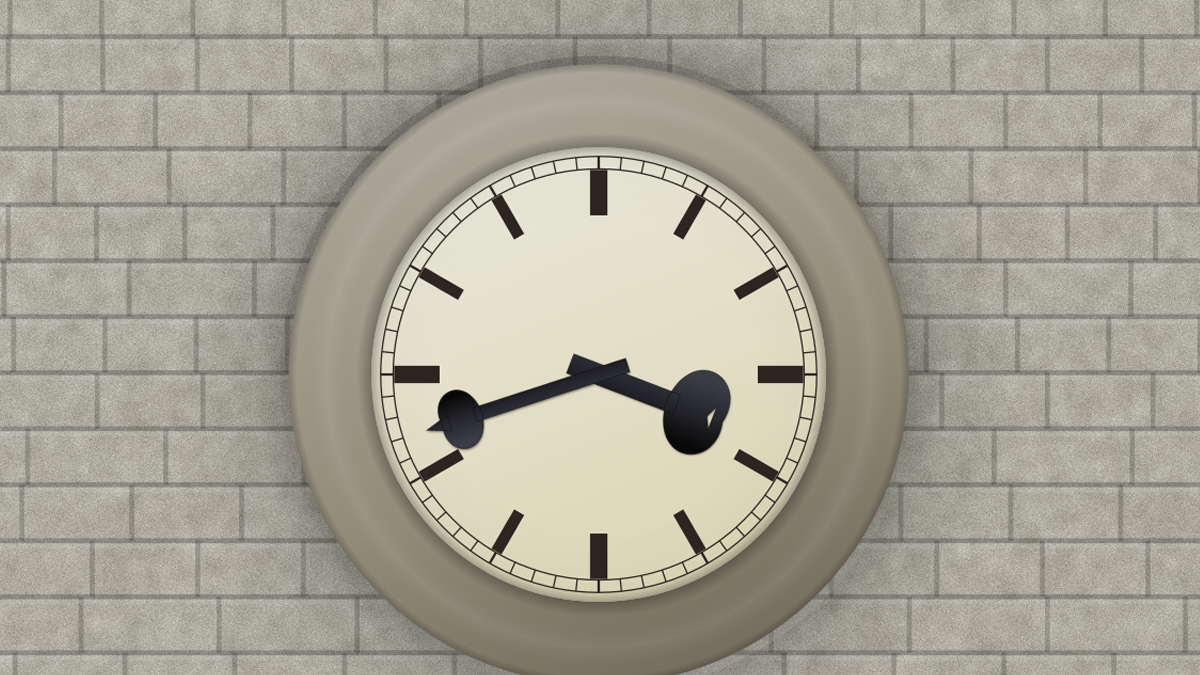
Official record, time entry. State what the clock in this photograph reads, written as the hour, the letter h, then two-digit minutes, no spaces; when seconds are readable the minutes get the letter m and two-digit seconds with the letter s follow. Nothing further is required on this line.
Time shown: 3h42
